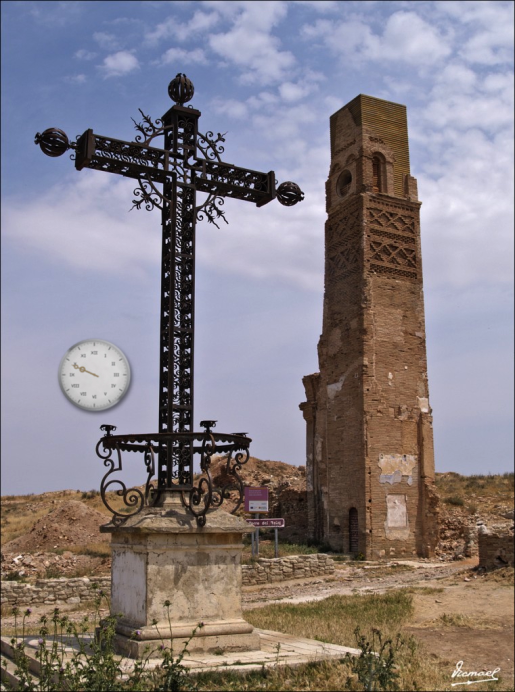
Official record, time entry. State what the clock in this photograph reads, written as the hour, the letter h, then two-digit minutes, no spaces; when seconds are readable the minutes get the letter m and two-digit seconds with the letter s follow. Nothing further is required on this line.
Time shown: 9h49
